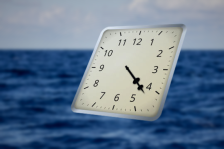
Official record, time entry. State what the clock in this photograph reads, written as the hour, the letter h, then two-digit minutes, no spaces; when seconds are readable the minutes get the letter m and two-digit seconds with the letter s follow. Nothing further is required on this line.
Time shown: 4h22
